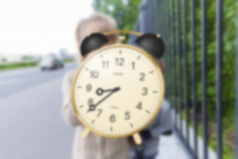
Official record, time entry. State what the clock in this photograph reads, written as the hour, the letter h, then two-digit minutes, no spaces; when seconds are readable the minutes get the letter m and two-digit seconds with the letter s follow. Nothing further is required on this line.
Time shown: 8h38
